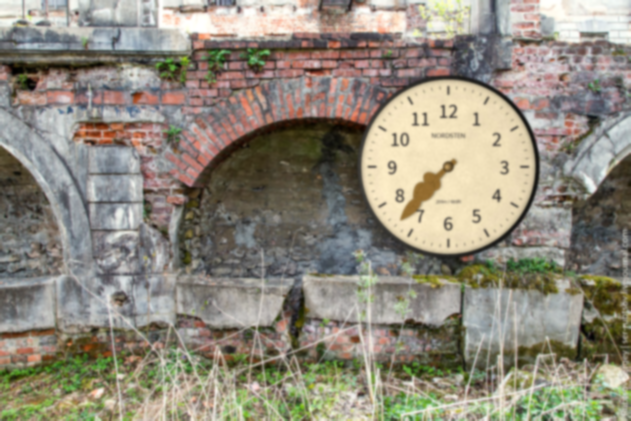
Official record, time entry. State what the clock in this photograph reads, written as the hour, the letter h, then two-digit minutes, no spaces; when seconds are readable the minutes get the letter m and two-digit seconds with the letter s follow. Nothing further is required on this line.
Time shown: 7h37
